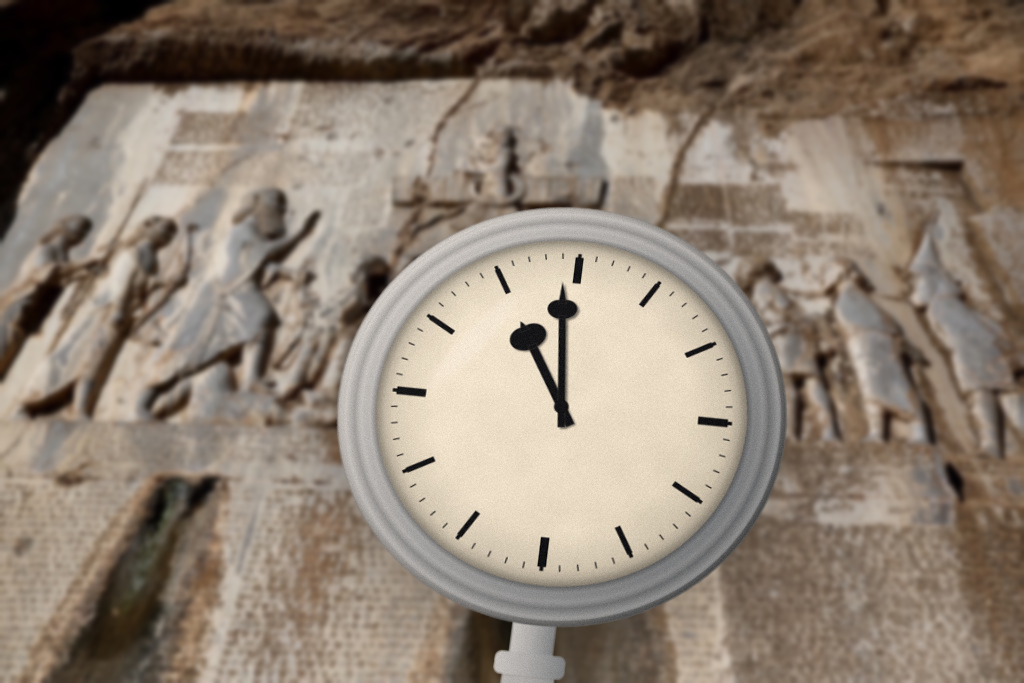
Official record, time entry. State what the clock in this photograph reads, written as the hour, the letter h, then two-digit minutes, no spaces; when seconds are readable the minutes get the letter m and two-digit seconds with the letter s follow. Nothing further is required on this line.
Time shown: 10h59
